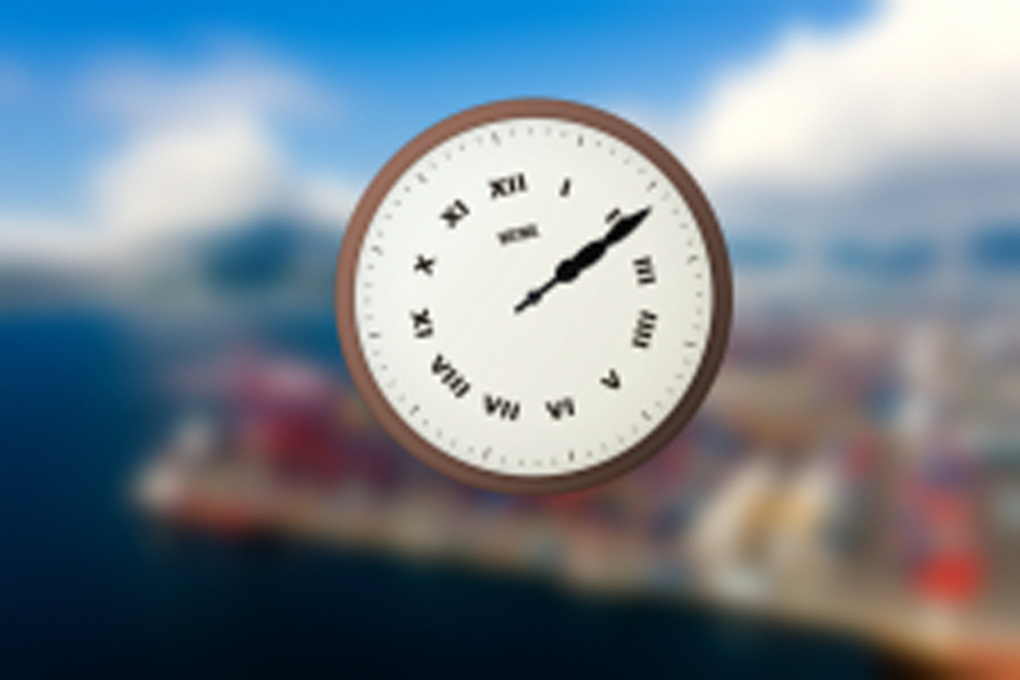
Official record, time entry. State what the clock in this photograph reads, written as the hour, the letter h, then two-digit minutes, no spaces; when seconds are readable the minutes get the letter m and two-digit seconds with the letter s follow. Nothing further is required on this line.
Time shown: 2h11
